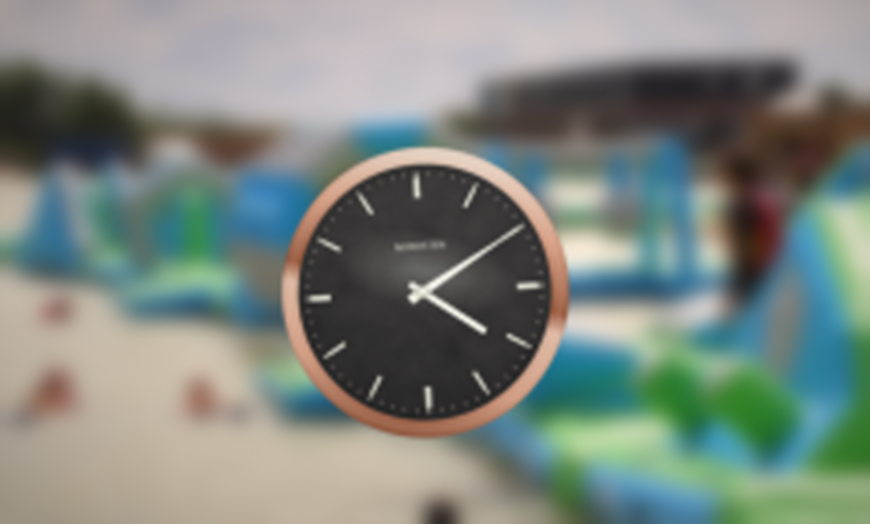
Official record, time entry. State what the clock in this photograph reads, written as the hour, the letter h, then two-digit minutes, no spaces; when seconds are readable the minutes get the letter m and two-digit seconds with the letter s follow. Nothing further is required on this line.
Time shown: 4h10
